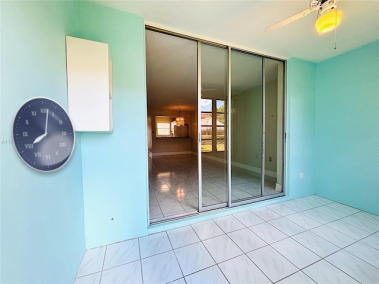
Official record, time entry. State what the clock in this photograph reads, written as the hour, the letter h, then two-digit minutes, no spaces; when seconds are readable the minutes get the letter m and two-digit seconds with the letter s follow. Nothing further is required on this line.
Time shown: 8h02
